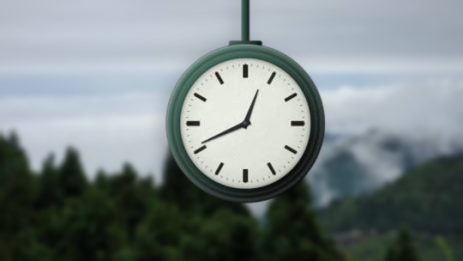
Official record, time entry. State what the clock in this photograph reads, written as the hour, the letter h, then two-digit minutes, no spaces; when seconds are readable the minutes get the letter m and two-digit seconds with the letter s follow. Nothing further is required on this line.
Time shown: 12h41
